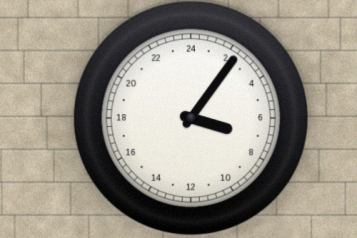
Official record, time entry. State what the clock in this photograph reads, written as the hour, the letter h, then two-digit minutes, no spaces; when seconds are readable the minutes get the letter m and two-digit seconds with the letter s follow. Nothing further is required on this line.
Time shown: 7h06
